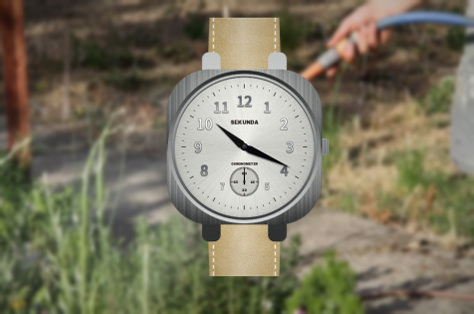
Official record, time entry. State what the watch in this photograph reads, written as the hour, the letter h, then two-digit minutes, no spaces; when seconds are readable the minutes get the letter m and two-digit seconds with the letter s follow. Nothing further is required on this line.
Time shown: 10h19
